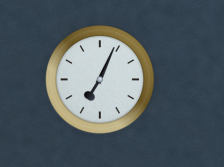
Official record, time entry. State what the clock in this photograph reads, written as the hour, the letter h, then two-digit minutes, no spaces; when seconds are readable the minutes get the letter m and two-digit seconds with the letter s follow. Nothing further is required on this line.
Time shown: 7h04
